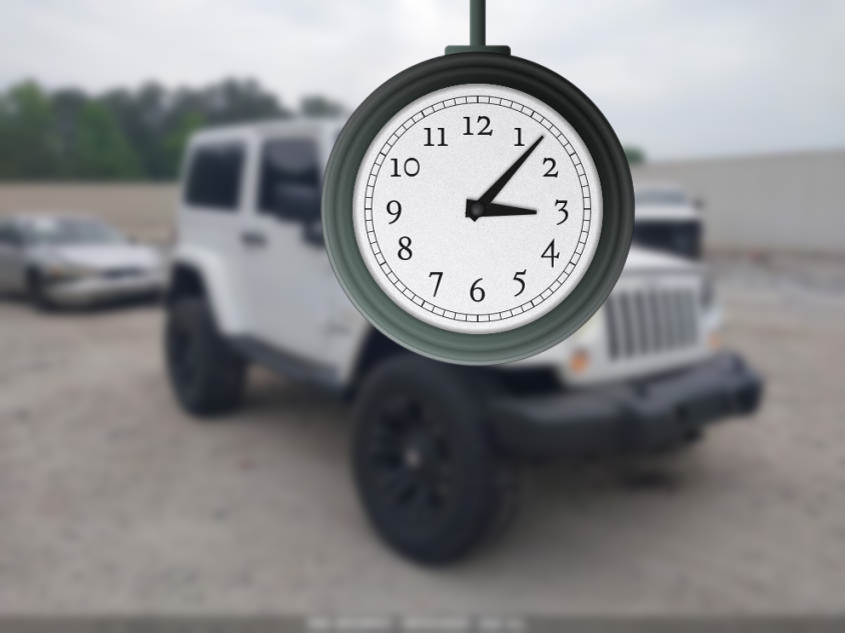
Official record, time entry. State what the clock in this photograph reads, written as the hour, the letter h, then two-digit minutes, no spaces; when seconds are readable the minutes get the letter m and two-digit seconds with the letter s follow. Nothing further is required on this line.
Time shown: 3h07
